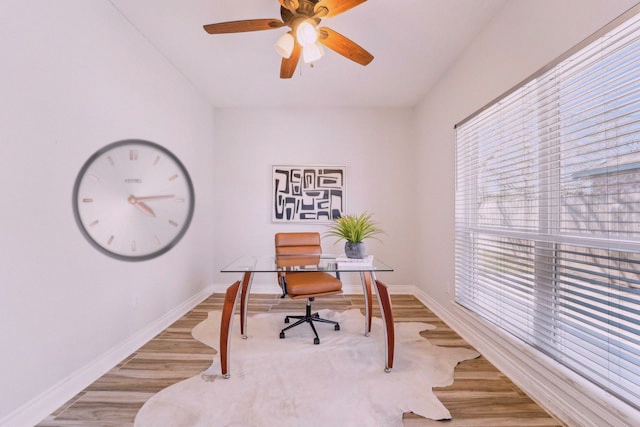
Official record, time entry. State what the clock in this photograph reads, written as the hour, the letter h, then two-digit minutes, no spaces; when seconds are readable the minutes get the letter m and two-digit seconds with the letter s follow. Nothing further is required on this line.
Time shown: 4h14
